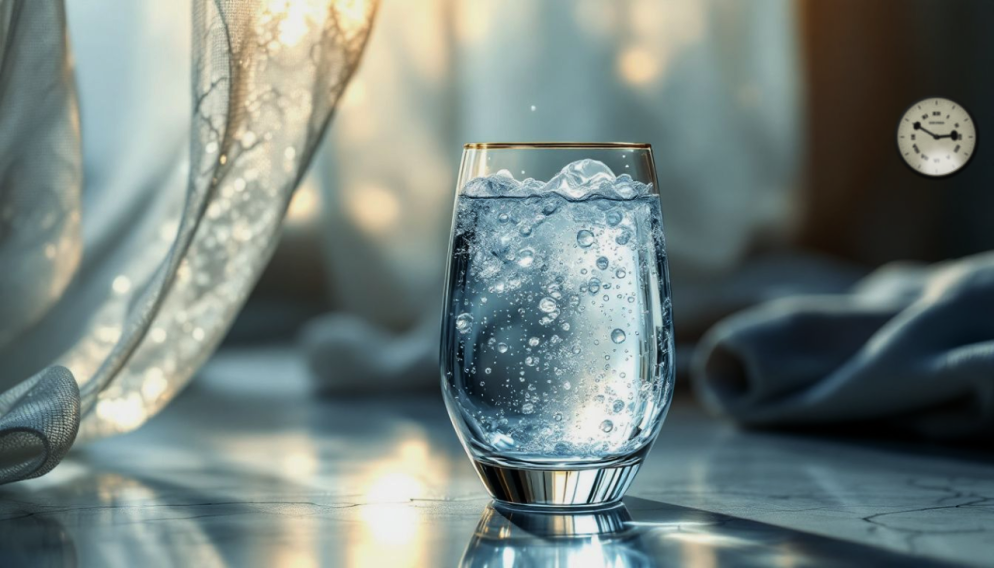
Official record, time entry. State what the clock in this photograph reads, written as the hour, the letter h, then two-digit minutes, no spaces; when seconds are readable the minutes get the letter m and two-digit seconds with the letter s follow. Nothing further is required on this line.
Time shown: 2h50
